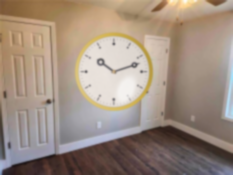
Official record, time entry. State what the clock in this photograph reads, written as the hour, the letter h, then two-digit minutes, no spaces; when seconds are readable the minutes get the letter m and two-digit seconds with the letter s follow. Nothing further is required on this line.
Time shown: 10h12
